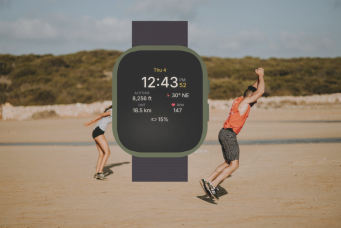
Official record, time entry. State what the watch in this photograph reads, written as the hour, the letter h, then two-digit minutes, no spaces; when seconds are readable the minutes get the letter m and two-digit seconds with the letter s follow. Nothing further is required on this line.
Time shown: 12h43
